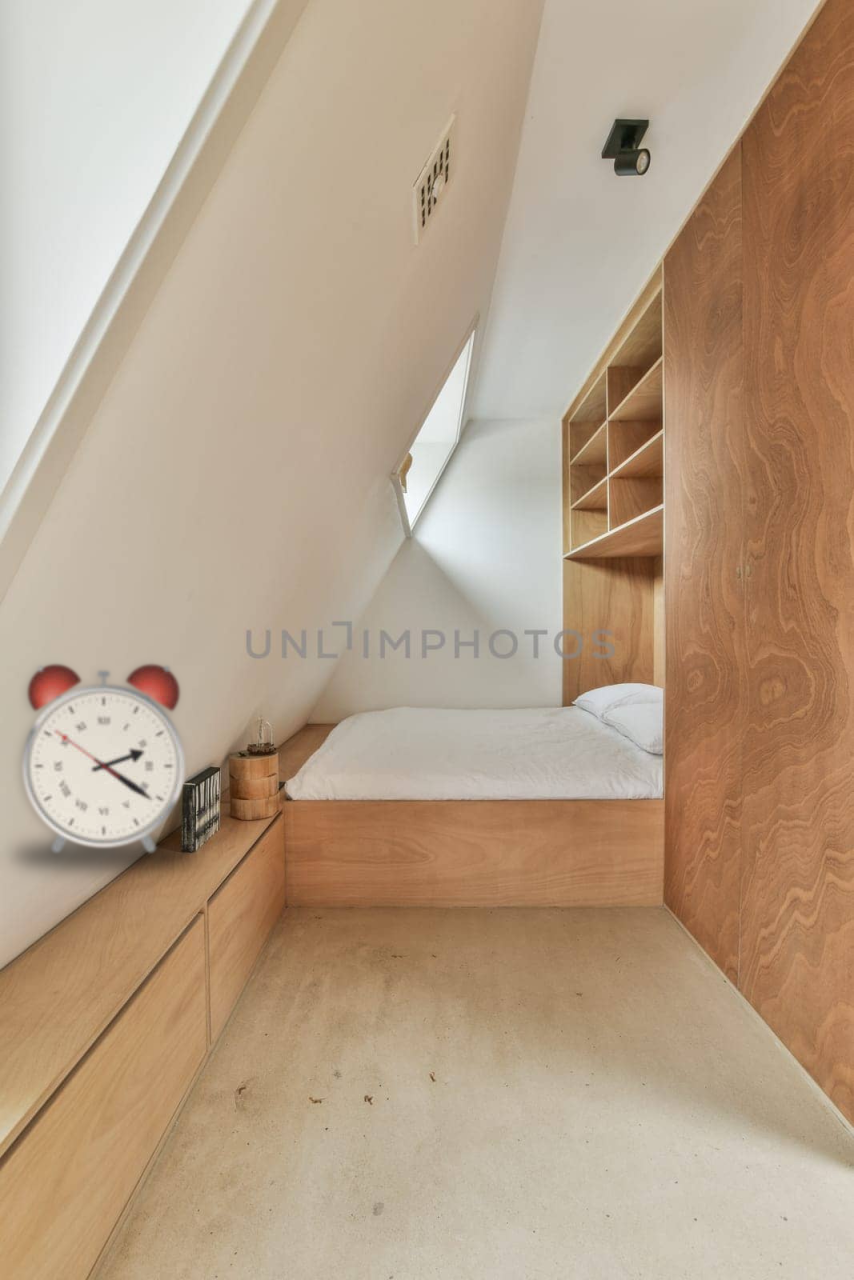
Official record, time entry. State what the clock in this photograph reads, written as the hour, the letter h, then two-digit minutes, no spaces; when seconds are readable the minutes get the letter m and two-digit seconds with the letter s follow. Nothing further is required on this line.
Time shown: 2h20m51s
